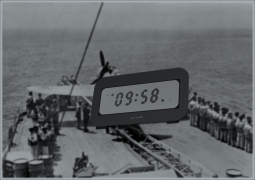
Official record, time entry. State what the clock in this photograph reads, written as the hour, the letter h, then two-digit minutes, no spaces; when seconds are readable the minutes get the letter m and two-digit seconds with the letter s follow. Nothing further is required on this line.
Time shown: 9h58
